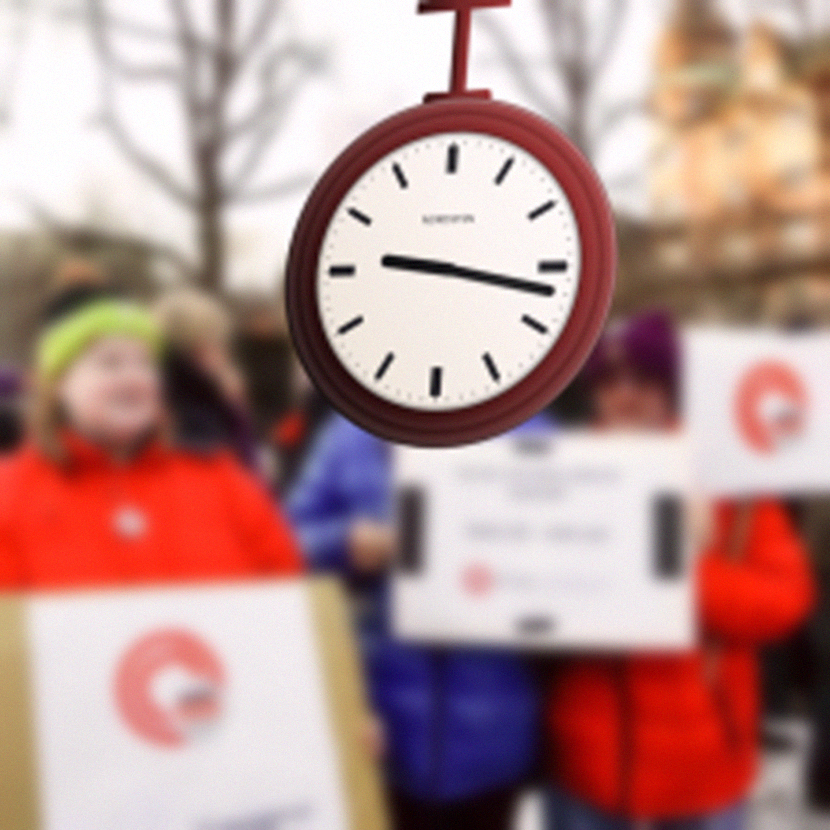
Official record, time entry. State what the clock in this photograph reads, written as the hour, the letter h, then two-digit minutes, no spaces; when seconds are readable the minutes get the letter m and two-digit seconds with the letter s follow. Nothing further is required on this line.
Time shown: 9h17
